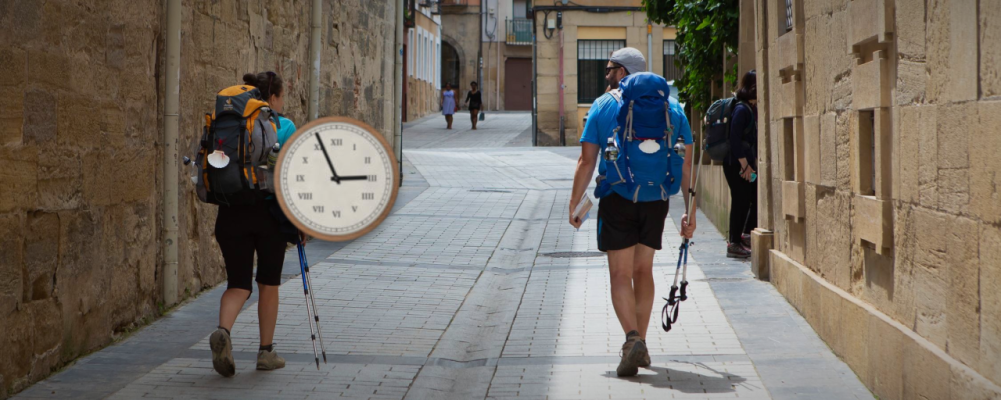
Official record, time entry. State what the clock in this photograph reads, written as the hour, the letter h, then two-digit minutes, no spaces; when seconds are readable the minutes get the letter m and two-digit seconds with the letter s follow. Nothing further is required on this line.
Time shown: 2h56
